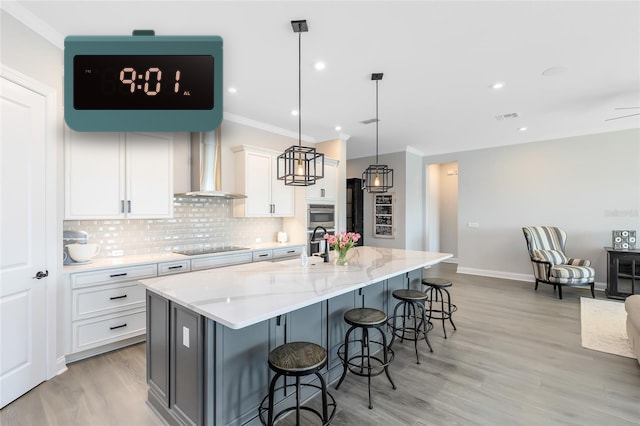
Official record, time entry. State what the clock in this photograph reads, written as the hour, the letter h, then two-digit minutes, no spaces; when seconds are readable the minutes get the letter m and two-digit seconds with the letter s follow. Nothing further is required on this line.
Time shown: 9h01
